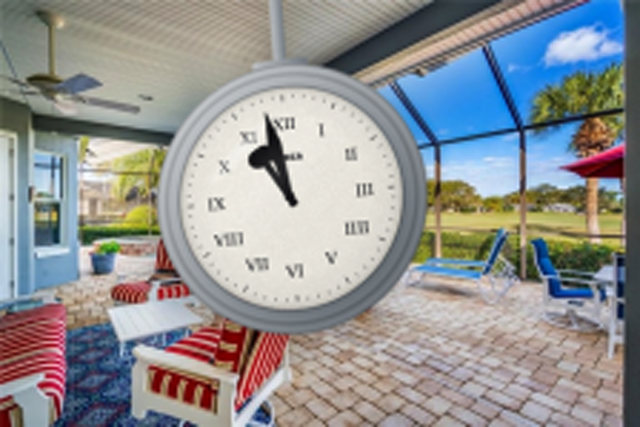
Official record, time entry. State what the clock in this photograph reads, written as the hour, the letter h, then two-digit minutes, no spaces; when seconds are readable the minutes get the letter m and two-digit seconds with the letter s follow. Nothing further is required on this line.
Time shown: 10h58
